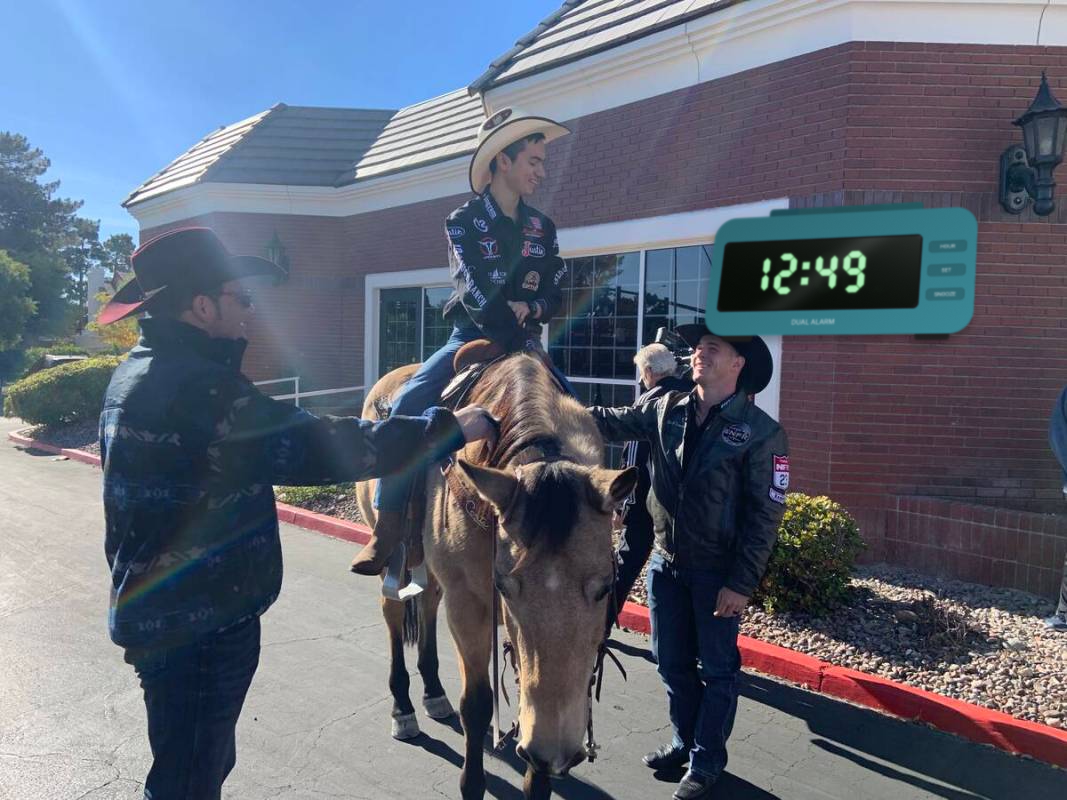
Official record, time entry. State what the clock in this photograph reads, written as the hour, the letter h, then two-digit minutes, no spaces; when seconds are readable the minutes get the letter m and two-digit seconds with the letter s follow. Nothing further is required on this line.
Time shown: 12h49
